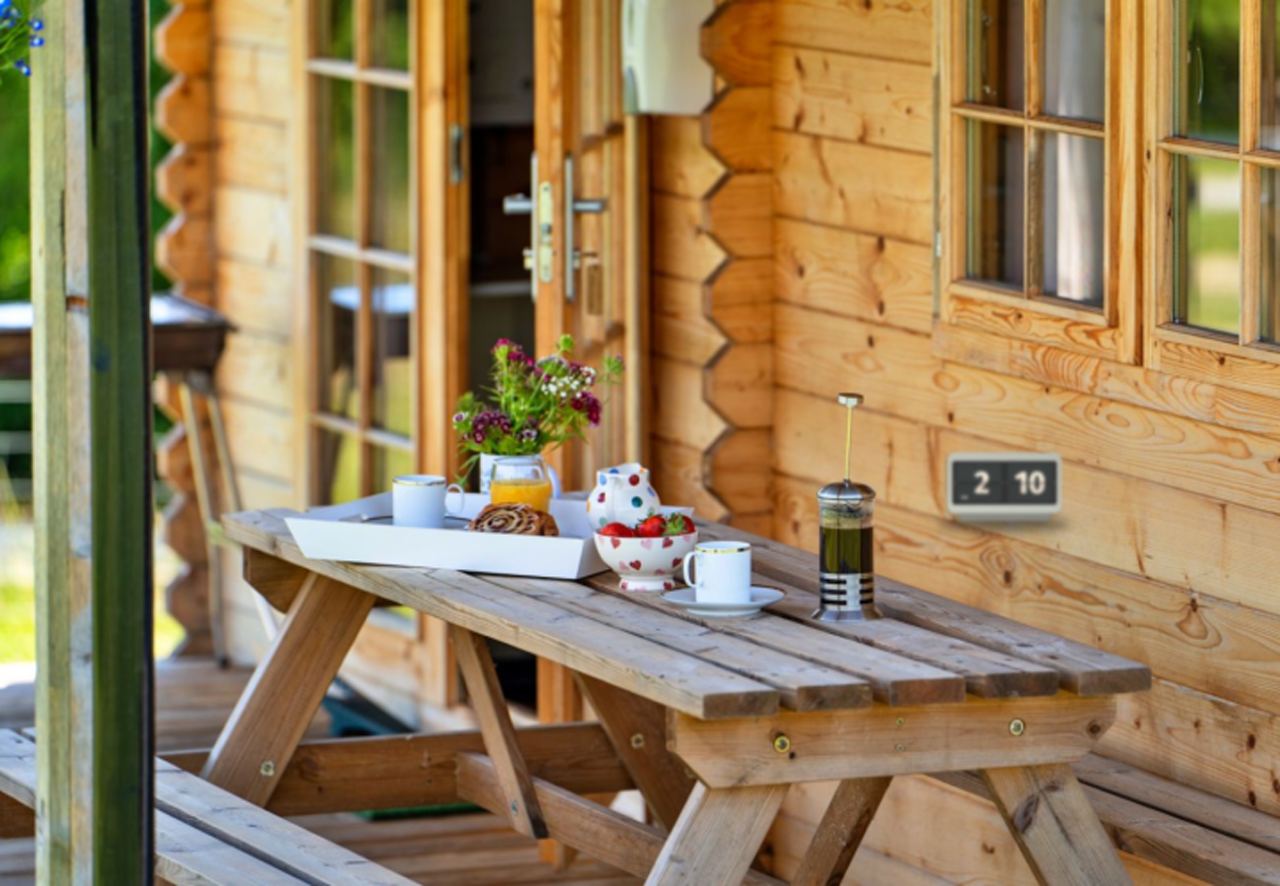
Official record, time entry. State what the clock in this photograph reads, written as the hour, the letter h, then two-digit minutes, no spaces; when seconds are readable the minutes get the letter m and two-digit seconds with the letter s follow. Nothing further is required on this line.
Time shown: 2h10
